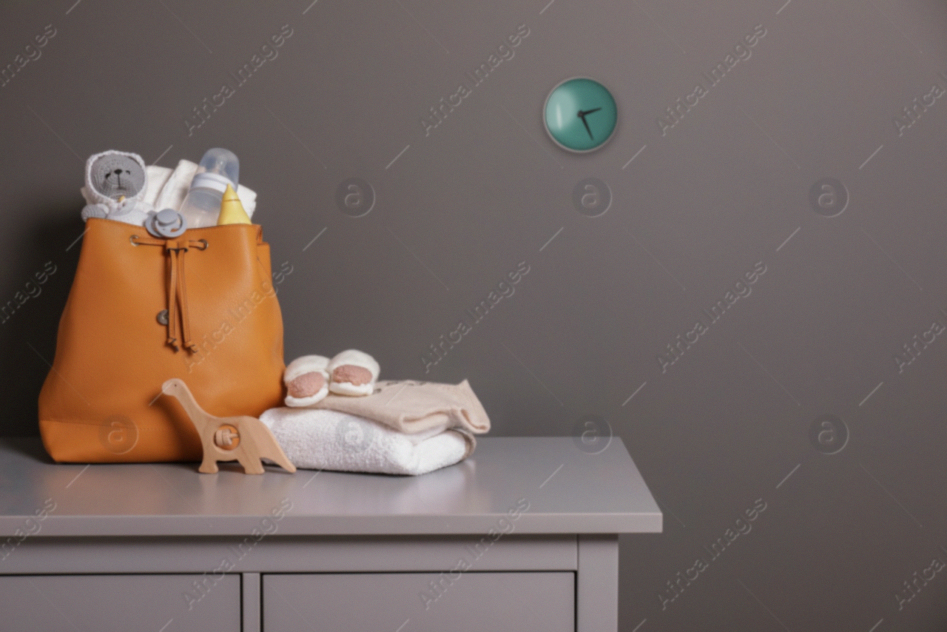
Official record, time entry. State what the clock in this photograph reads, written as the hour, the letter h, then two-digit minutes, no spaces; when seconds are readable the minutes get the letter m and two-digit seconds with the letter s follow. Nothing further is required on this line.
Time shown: 2h26
